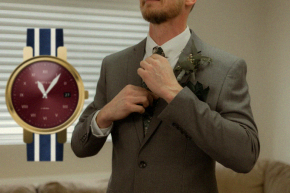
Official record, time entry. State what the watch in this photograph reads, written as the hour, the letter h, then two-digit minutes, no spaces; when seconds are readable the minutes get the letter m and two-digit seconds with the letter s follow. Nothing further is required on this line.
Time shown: 11h06
